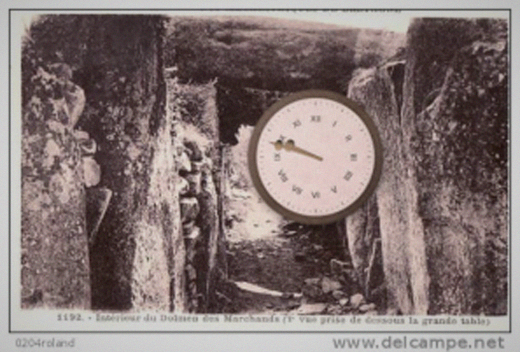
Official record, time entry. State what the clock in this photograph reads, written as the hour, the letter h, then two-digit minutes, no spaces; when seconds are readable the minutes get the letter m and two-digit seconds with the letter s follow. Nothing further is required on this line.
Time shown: 9h48
